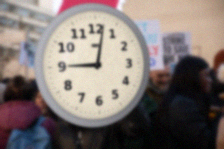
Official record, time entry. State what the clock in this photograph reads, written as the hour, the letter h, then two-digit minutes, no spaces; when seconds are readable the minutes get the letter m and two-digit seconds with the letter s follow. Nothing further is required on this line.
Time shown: 9h02
